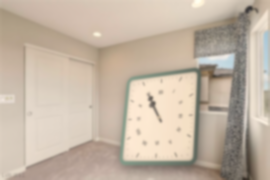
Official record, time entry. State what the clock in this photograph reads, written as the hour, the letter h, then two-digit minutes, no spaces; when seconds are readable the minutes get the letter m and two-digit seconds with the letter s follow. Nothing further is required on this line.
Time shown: 10h55
